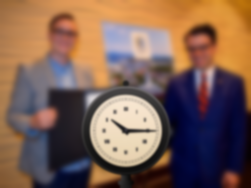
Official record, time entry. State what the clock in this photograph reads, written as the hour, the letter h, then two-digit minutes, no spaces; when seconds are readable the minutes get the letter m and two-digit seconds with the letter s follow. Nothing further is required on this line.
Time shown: 10h15
